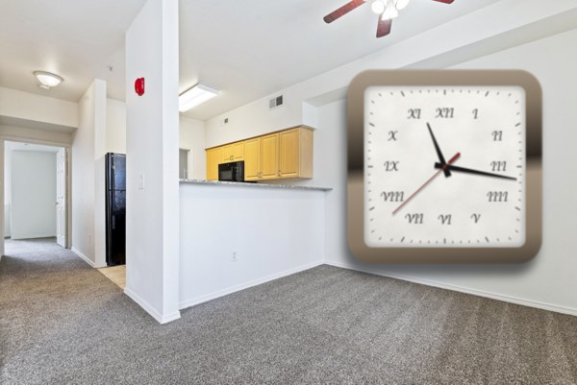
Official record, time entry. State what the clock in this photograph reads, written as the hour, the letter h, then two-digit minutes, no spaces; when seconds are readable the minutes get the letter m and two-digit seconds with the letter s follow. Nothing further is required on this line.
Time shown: 11h16m38s
